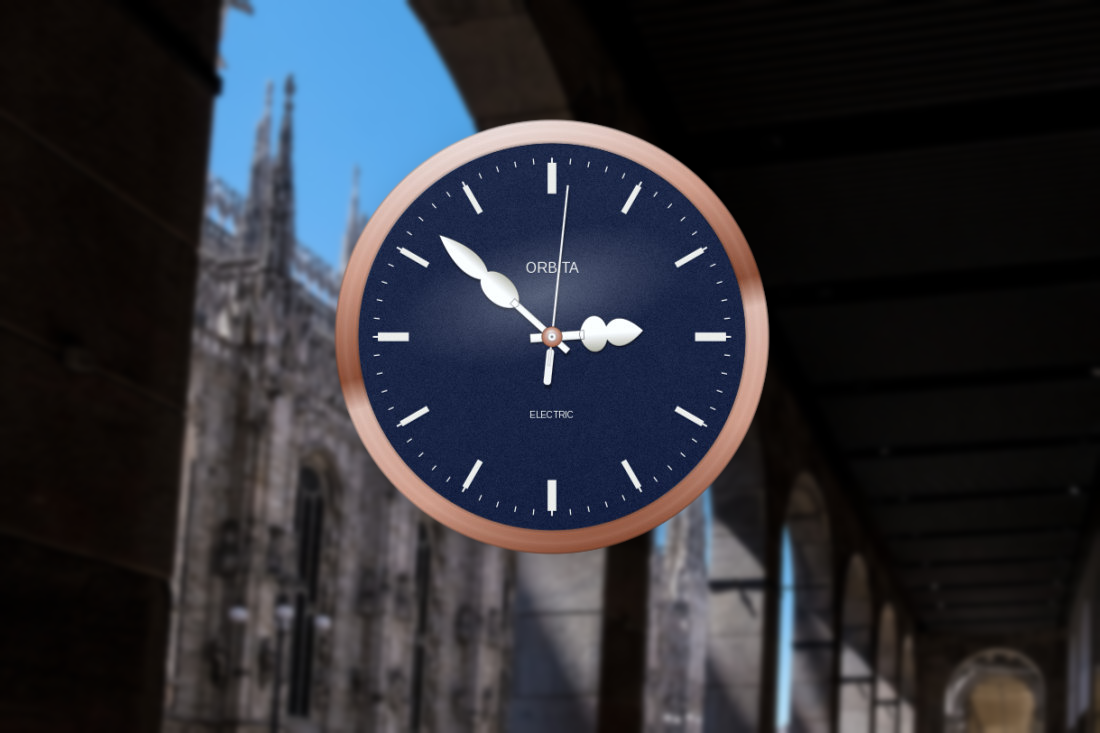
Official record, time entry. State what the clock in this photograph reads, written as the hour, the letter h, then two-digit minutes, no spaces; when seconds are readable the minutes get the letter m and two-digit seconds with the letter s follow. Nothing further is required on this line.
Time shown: 2h52m01s
